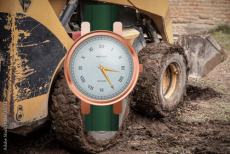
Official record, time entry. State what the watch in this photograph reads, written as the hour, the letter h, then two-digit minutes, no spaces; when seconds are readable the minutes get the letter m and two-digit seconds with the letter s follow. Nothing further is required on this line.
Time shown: 3h25
